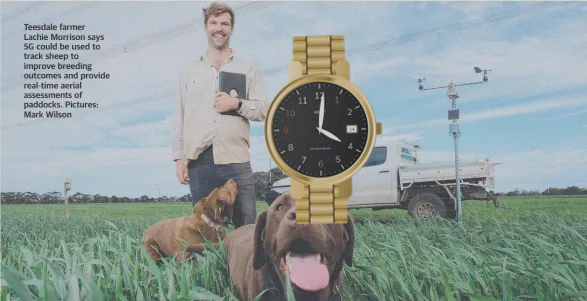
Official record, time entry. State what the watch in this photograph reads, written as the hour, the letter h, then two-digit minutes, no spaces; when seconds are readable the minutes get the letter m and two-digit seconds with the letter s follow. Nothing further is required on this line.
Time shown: 4h01
